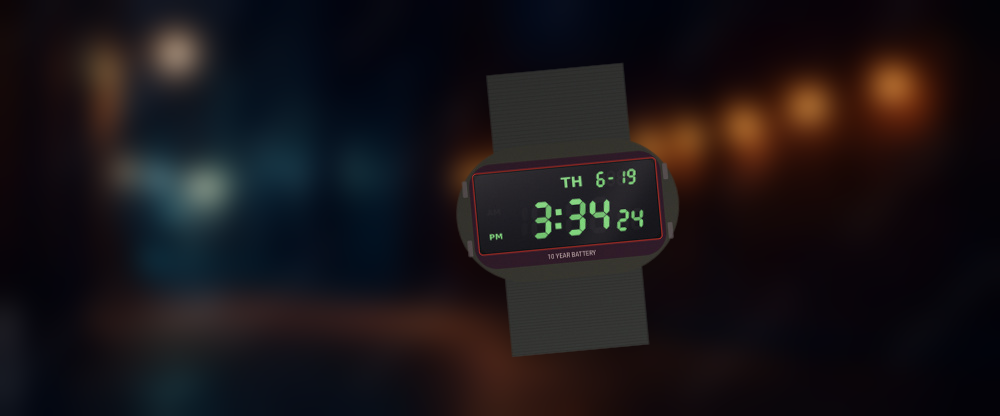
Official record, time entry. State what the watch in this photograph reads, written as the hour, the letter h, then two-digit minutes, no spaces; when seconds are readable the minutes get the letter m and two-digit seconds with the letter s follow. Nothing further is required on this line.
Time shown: 3h34m24s
